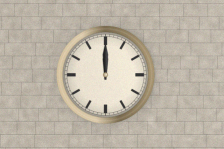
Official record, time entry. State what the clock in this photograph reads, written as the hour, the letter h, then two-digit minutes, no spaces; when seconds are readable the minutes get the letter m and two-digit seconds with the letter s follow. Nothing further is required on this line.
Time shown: 12h00
